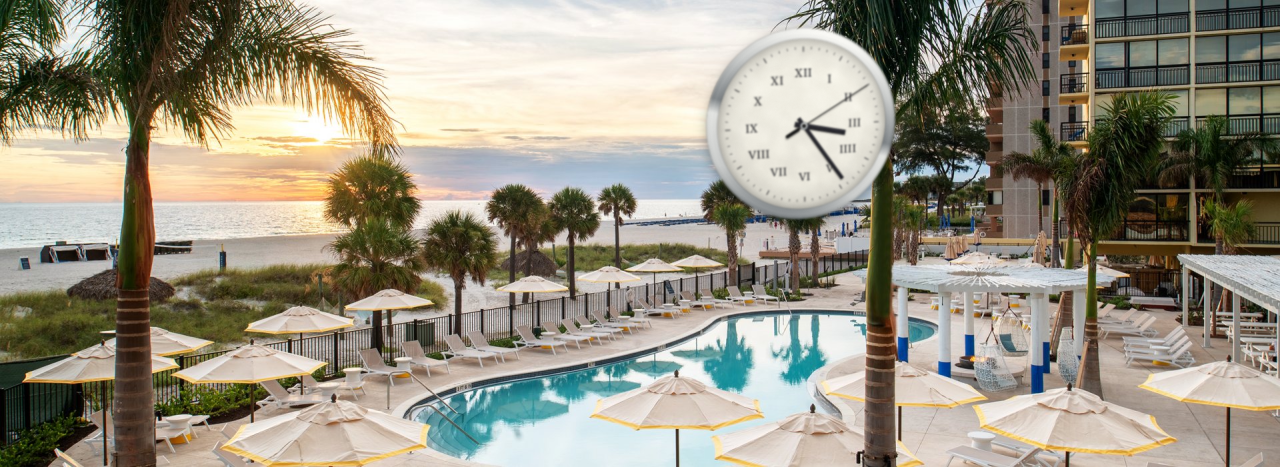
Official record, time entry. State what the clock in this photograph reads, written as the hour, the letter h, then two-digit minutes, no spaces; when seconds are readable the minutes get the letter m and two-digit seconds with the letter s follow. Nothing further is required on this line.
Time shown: 3h24m10s
